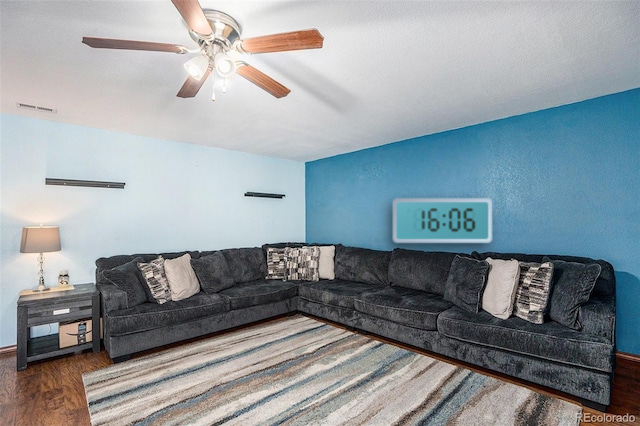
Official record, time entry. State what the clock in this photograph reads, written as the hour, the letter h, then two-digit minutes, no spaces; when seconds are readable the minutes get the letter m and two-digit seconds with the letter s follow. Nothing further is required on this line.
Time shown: 16h06
